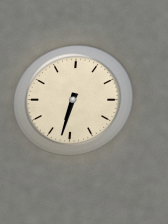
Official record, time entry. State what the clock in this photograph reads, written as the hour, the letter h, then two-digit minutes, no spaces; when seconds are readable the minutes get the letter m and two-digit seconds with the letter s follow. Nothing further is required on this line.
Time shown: 6h32
